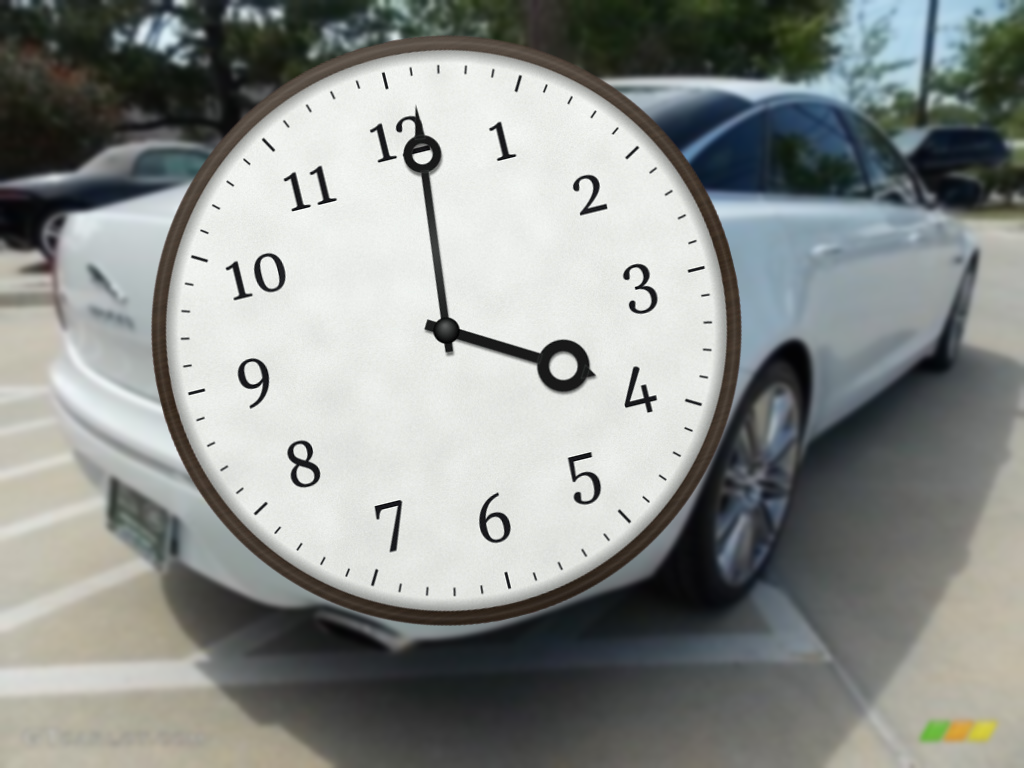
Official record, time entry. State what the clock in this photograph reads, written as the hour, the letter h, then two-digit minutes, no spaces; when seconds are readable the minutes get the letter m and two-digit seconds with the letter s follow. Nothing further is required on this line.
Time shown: 4h01
